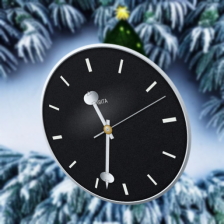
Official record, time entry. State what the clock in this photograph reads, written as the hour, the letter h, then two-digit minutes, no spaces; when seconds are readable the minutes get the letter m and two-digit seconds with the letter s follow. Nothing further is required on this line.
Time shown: 11h33m12s
